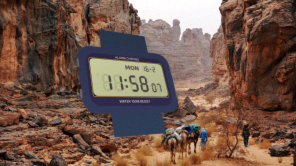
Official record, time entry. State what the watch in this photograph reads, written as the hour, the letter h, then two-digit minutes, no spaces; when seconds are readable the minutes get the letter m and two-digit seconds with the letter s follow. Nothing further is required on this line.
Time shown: 11h58m07s
